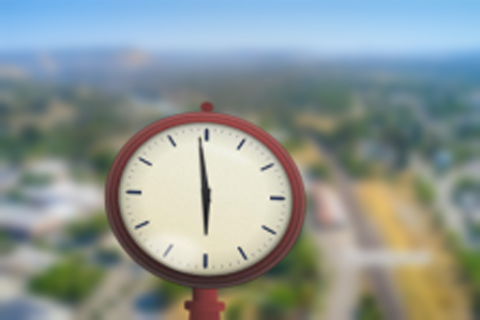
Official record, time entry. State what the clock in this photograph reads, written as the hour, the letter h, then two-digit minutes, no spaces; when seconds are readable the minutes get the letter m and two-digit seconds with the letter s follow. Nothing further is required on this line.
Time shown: 5h59
